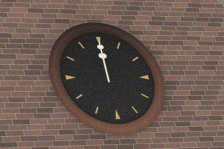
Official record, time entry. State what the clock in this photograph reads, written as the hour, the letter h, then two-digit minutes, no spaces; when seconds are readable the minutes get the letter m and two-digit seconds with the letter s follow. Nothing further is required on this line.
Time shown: 12h00
